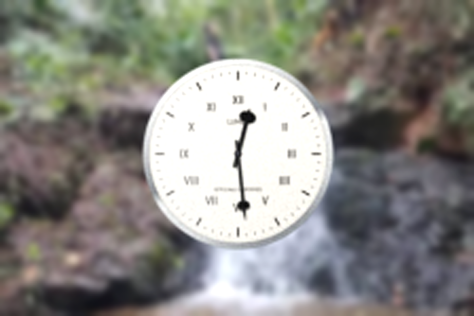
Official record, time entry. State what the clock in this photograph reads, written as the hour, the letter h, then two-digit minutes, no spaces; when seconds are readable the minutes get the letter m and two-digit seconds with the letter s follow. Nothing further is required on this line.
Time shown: 12h29
